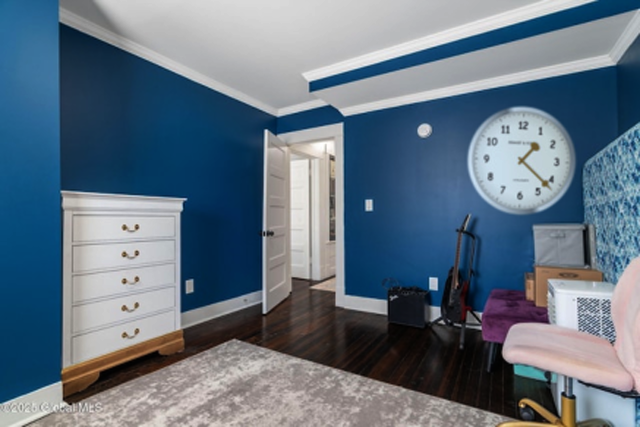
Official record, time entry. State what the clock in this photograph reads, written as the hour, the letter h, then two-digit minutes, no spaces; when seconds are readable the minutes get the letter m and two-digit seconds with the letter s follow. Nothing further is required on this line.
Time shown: 1h22
